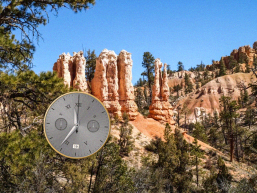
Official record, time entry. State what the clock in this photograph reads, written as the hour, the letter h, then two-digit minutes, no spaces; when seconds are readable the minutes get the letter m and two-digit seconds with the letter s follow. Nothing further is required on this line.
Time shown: 11h36
